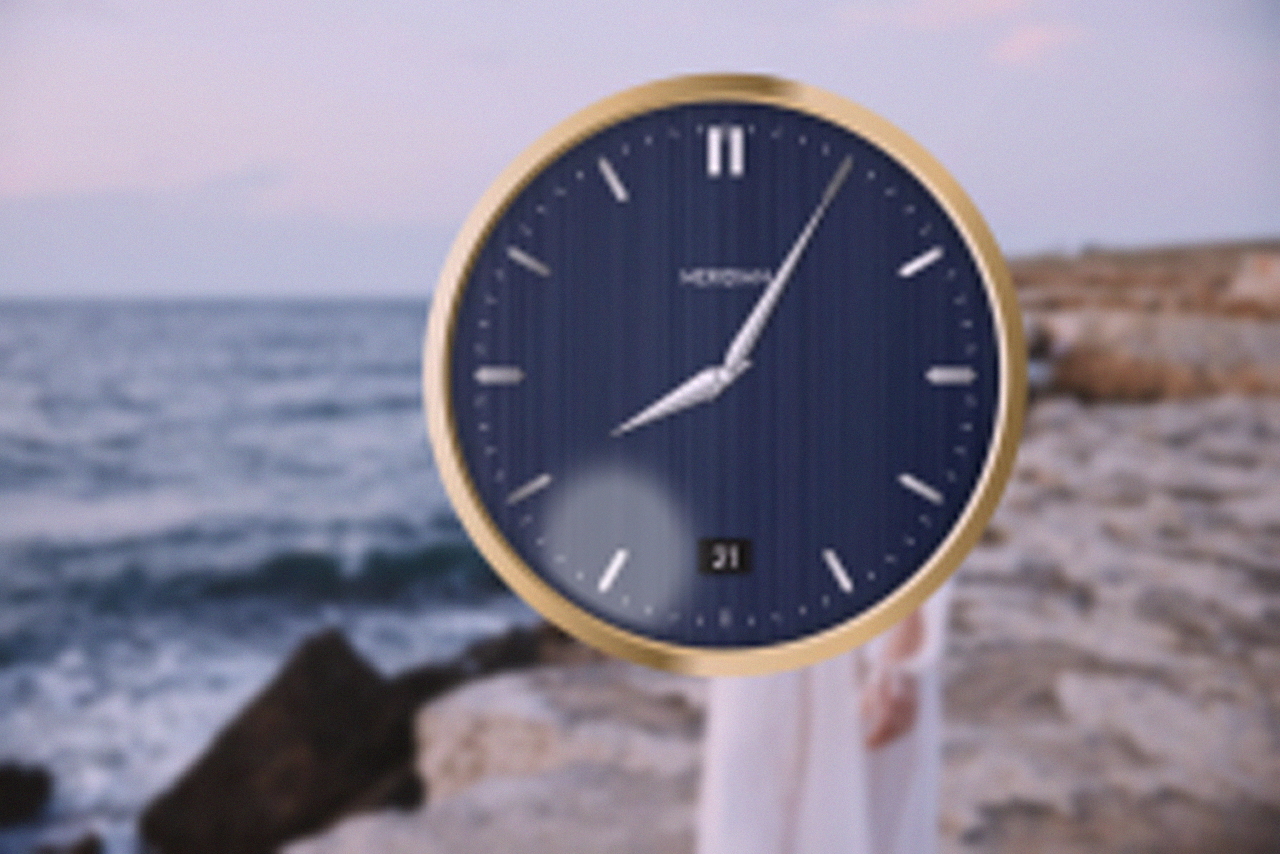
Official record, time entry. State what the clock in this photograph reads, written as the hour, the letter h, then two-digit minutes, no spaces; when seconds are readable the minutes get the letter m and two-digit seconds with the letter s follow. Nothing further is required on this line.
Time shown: 8h05
